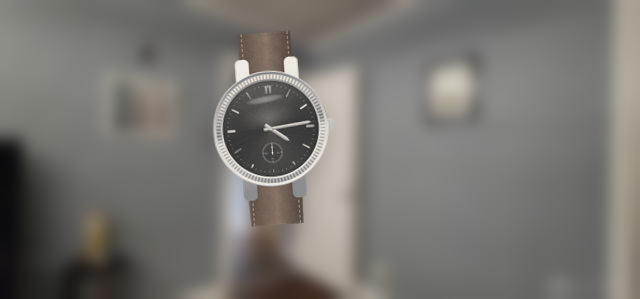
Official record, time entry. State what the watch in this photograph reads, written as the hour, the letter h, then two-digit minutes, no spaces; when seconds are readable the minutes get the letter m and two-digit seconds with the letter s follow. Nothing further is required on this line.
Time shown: 4h14
